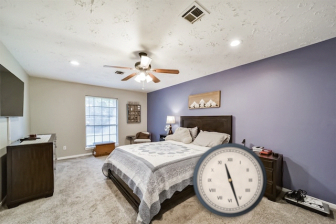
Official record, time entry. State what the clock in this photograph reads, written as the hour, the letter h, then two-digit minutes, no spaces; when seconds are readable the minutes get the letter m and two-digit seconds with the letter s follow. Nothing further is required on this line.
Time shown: 11h27
